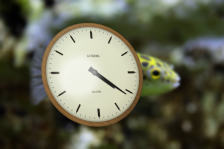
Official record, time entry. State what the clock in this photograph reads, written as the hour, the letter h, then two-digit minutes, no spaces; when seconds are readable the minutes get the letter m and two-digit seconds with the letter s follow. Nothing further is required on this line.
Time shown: 4h21
